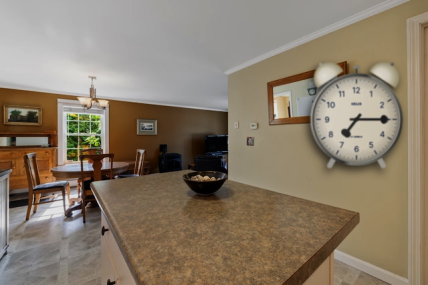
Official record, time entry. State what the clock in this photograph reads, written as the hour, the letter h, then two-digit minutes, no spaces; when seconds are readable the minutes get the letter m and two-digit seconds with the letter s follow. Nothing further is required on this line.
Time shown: 7h15
